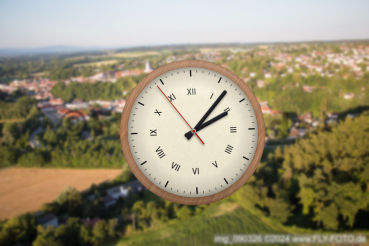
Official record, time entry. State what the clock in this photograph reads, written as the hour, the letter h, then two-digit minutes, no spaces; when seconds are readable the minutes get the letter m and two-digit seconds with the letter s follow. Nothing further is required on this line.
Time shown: 2h06m54s
